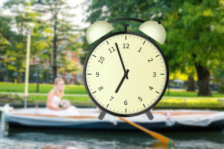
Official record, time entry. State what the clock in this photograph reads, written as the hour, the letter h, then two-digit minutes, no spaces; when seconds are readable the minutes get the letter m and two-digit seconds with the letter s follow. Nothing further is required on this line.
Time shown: 6h57
